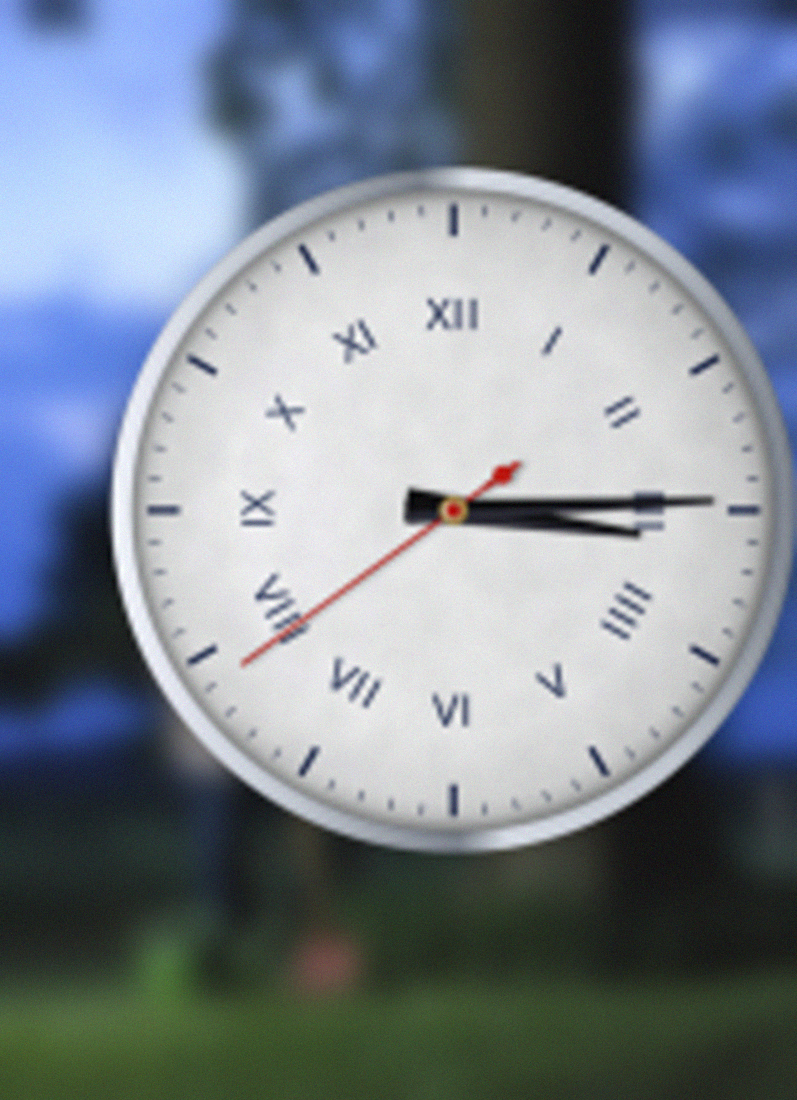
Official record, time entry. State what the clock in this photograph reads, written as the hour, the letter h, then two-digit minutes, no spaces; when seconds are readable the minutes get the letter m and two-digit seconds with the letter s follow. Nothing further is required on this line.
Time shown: 3h14m39s
